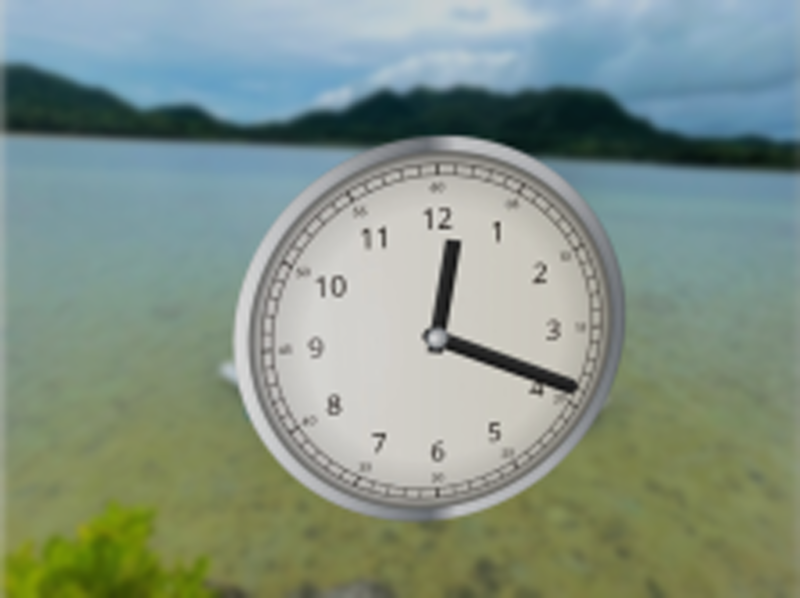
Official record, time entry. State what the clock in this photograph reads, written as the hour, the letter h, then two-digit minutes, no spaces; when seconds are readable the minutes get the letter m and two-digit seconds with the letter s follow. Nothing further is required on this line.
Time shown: 12h19
